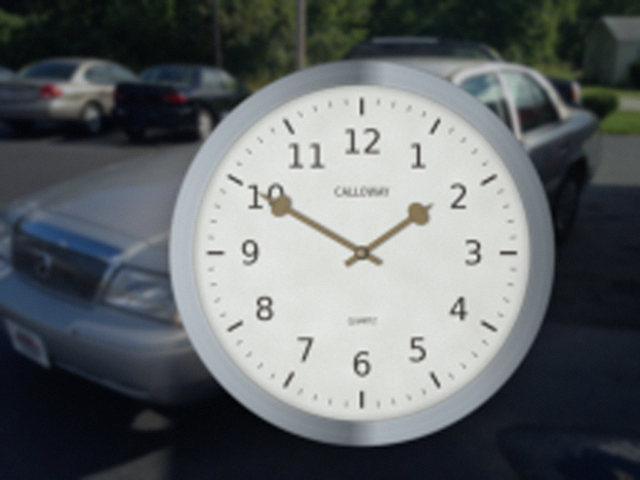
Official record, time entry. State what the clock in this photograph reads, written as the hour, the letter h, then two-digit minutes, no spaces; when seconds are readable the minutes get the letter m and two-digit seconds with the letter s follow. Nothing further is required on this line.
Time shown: 1h50
